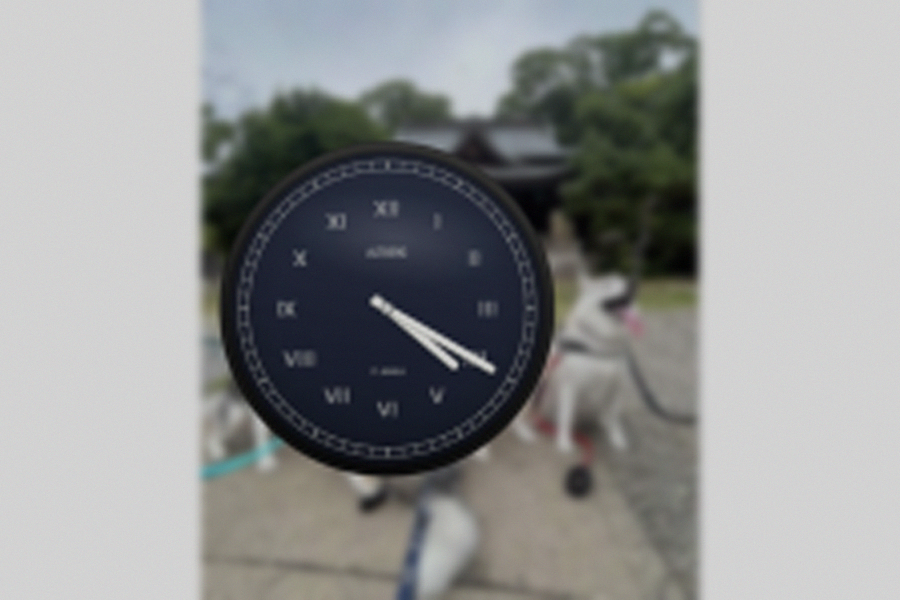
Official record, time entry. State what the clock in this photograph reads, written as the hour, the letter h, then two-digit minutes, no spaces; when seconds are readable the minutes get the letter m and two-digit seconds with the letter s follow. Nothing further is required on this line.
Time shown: 4h20
